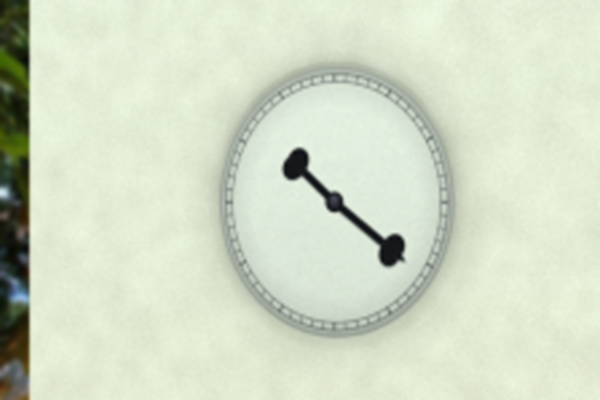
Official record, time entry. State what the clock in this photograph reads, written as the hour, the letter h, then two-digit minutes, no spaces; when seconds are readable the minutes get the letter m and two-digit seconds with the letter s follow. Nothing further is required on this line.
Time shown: 10h21
